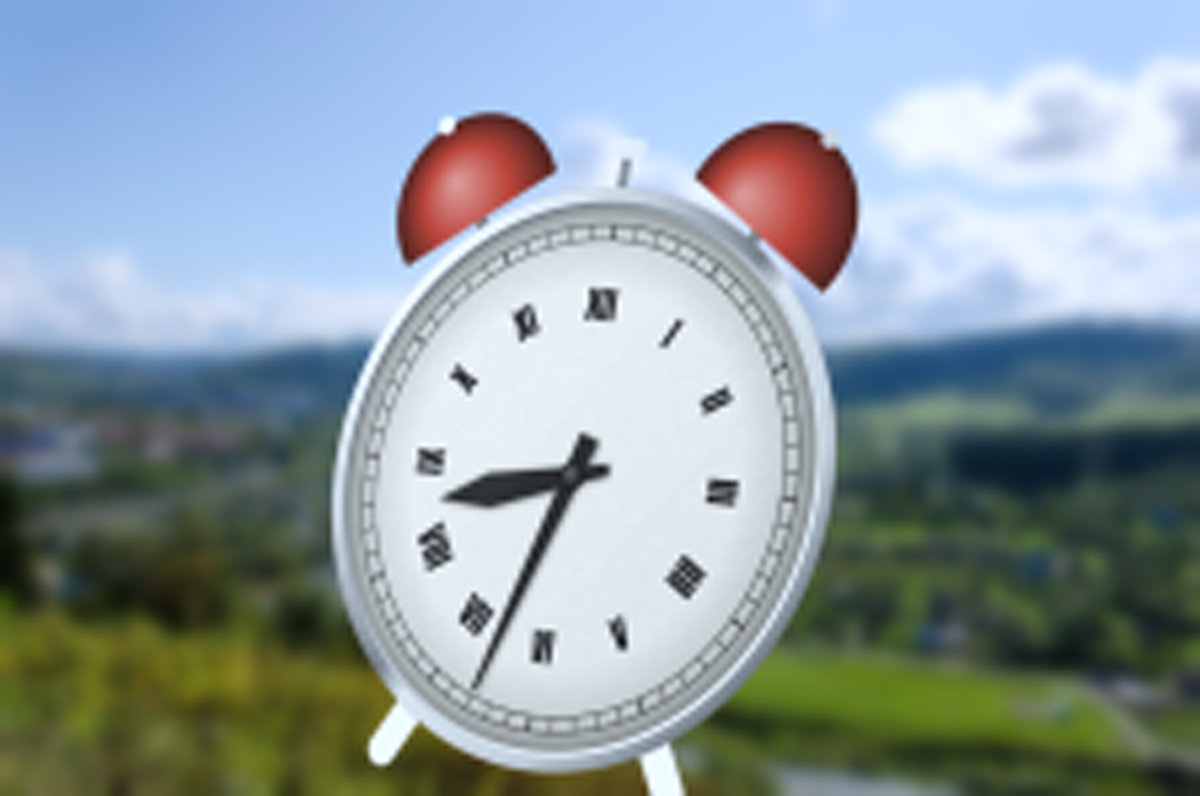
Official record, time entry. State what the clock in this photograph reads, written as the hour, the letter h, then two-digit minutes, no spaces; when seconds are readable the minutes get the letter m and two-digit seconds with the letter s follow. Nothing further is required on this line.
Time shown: 8h33
